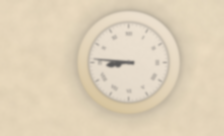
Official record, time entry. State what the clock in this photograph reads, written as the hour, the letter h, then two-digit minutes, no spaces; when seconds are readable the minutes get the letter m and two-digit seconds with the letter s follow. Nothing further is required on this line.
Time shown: 8h46
